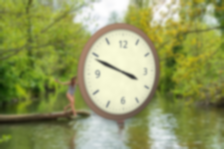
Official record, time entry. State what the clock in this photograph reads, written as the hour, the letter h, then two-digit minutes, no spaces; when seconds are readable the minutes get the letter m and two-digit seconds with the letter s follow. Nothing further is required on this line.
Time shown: 3h49
